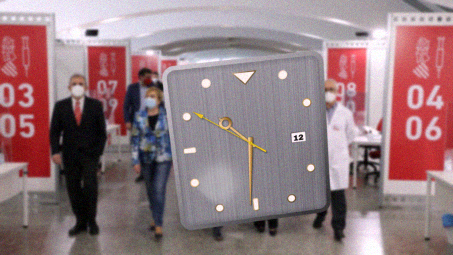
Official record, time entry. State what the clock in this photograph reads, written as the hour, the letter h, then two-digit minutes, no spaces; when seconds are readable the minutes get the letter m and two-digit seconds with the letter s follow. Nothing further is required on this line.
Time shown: 10h30m51s
